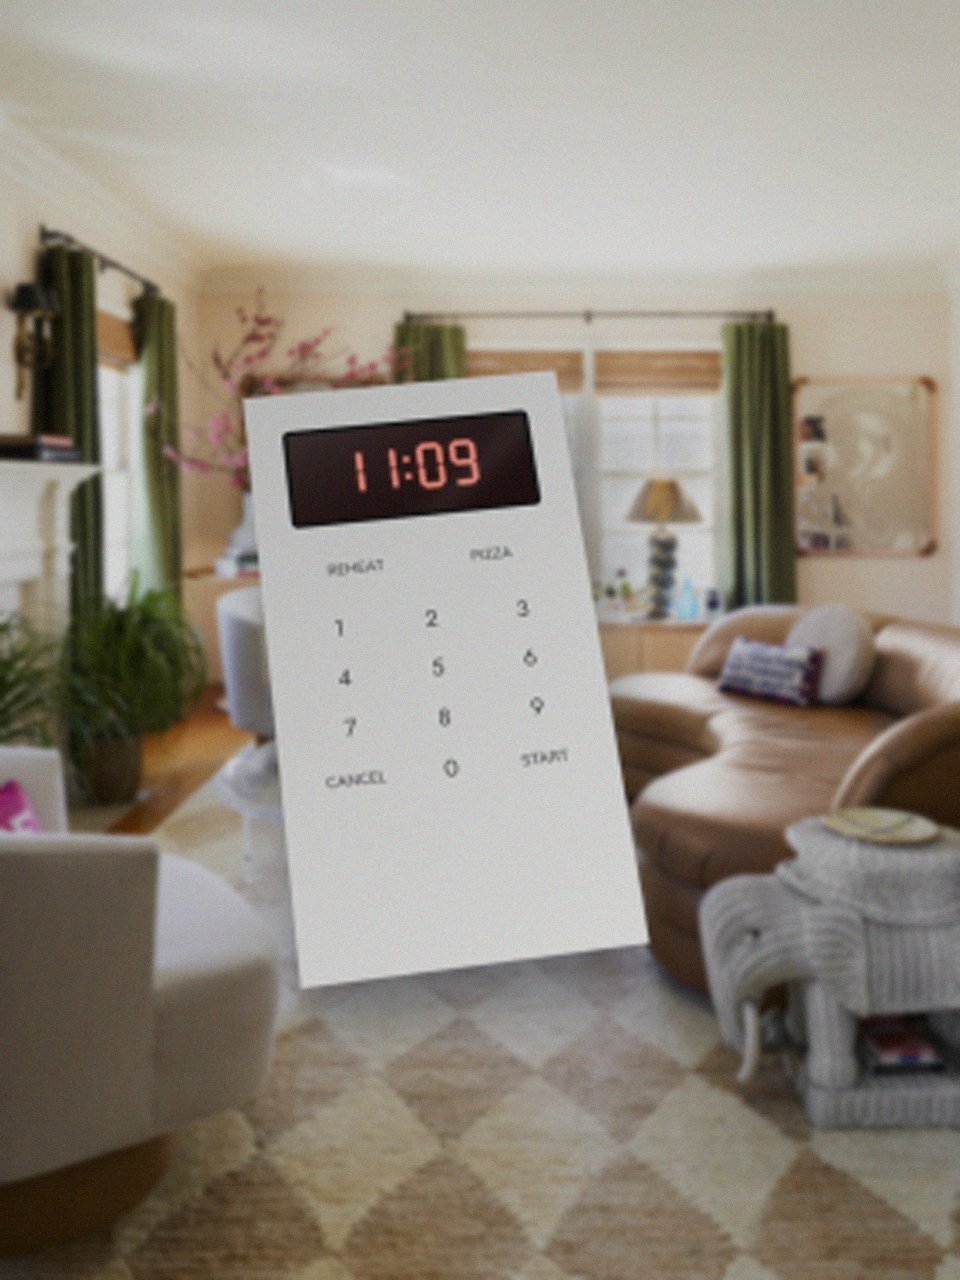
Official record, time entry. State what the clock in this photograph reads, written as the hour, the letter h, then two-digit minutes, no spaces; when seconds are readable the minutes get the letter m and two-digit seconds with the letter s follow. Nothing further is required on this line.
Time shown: 11h09
